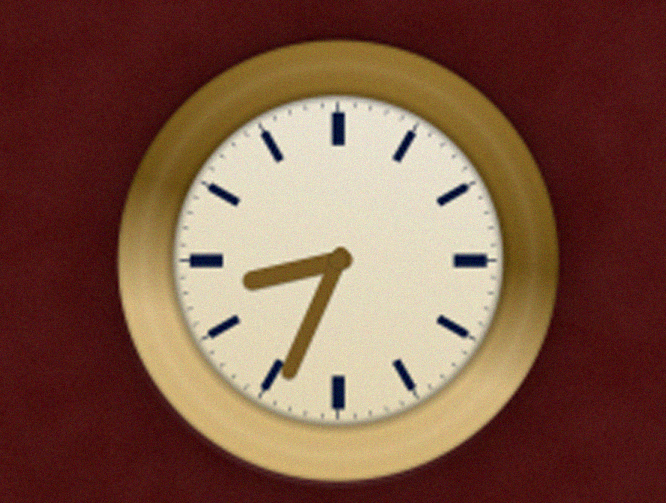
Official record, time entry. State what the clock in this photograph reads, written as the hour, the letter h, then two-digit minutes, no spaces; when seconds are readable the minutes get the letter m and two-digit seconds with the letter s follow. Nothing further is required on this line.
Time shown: 8h34
